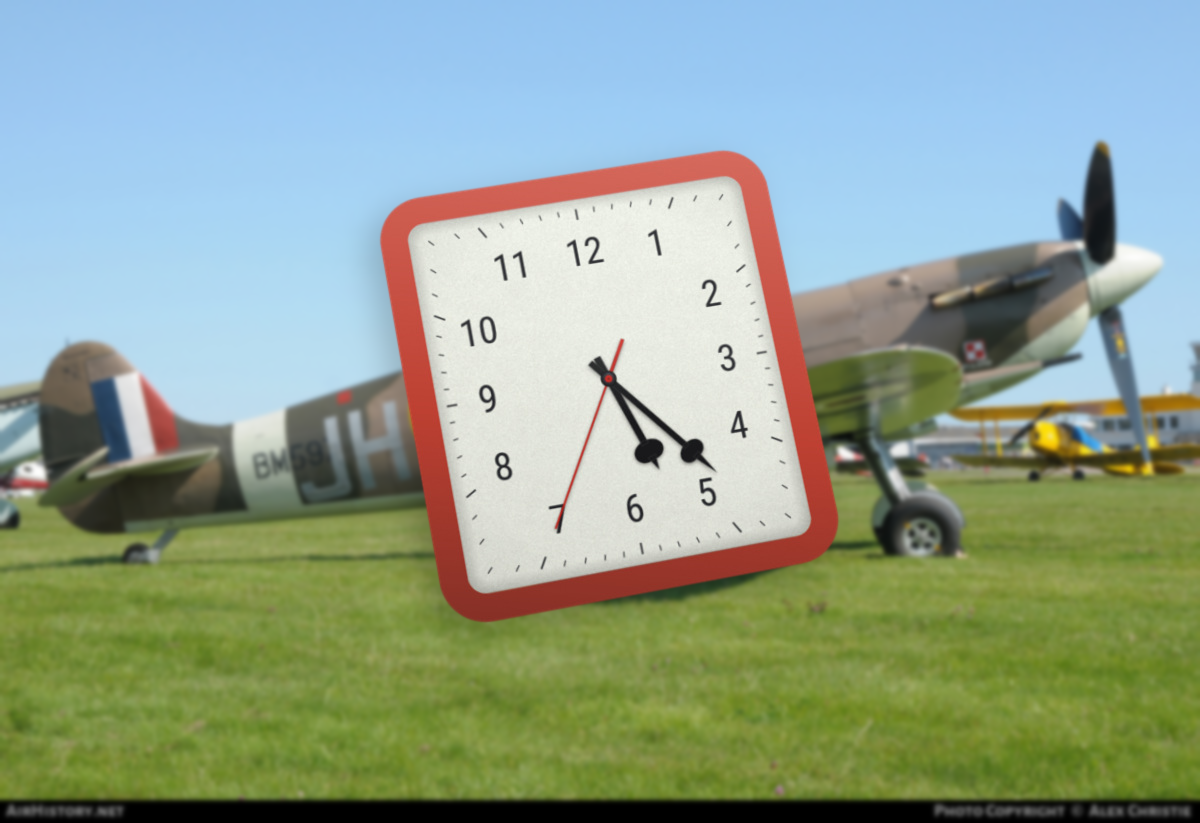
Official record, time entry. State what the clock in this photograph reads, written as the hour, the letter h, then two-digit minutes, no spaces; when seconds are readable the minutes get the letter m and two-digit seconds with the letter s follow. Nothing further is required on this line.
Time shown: 5h23m35s
